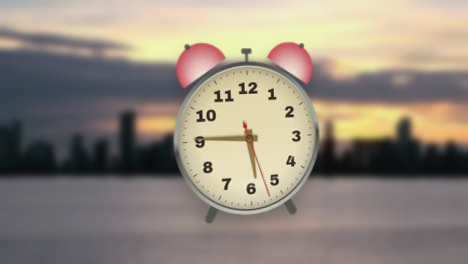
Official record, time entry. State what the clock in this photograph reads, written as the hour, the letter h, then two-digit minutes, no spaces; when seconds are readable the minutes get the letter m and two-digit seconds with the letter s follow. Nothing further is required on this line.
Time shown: 5h45m27s
